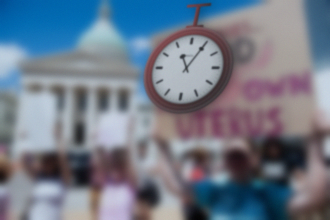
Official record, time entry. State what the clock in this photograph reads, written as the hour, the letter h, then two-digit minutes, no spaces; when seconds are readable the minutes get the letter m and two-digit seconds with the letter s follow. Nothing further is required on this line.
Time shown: 11h05
